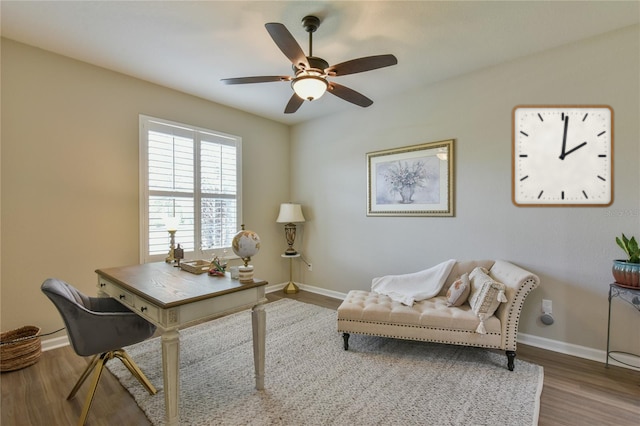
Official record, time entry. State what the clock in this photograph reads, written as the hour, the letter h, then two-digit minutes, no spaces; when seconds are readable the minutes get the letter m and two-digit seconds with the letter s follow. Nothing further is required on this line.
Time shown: 2h01
